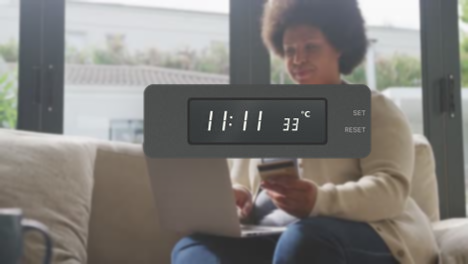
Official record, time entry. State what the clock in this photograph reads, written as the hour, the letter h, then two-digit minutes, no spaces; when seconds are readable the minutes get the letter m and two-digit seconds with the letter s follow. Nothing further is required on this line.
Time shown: 11h11
